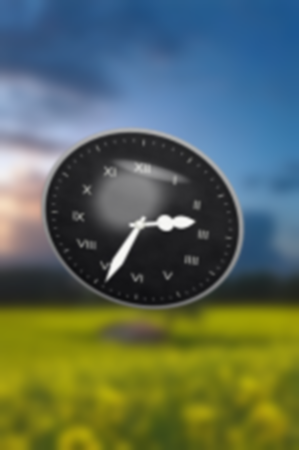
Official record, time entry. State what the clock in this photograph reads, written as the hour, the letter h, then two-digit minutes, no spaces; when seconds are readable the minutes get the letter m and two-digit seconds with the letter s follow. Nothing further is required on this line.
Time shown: 2h34
